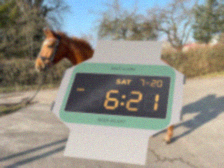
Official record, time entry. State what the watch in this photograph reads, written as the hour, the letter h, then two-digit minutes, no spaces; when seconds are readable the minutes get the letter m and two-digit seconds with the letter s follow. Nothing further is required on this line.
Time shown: 6h21
